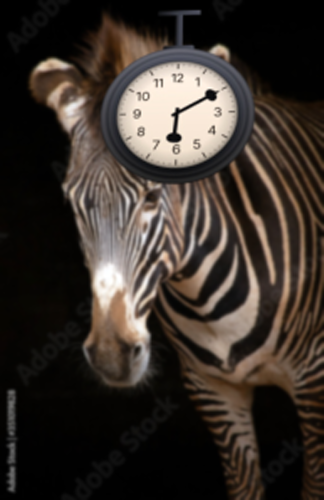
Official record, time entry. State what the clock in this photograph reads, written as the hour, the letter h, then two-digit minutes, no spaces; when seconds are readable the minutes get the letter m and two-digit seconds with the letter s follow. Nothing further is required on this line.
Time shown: 6h10
